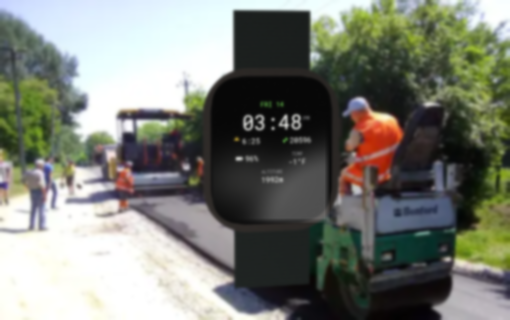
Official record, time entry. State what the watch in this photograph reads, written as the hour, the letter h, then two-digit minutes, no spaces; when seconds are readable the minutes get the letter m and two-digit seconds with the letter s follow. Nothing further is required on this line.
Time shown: 3h48
